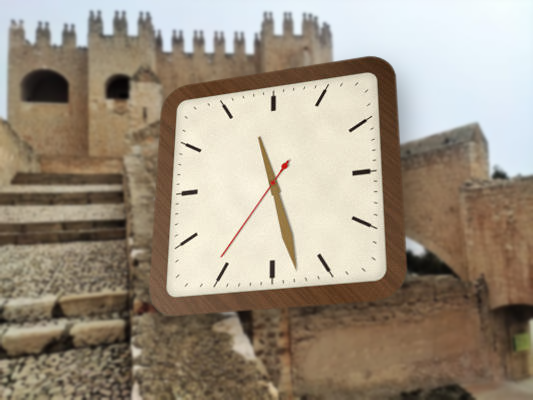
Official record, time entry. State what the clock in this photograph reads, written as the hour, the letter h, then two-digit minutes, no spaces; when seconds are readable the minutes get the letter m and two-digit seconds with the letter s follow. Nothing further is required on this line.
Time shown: 11h27m36s
